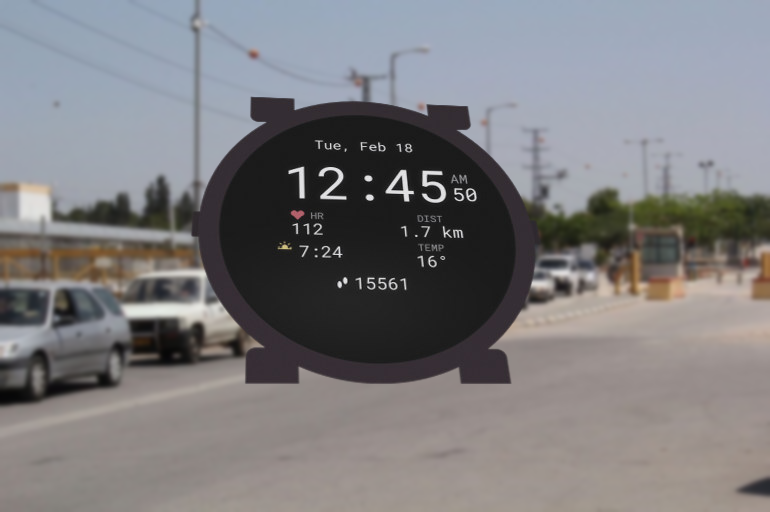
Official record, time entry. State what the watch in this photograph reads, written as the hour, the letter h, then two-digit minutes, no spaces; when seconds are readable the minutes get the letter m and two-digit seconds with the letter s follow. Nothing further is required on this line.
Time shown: 12h45m50s
